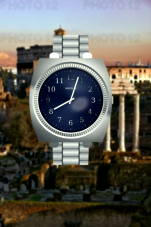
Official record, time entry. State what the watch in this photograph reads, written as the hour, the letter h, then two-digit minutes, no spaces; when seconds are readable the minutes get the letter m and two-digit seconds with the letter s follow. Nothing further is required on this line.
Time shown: 8h03
